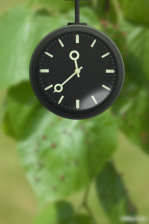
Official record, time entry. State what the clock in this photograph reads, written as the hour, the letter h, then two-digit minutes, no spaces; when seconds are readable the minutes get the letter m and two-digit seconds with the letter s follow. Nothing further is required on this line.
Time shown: 11h38
